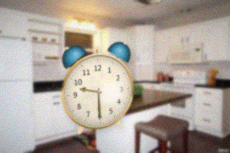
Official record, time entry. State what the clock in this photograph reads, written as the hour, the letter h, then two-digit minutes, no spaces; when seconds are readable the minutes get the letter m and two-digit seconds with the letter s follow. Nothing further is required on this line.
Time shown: 9h30
